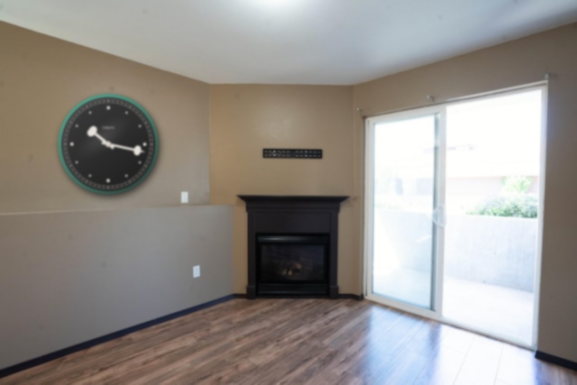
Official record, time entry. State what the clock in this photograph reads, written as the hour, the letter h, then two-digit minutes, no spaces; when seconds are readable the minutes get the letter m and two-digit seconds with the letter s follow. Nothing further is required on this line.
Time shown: 10h17
